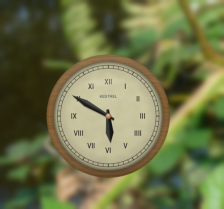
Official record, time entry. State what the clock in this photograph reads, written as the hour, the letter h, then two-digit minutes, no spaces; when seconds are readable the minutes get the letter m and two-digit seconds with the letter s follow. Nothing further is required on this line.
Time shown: 5h50
